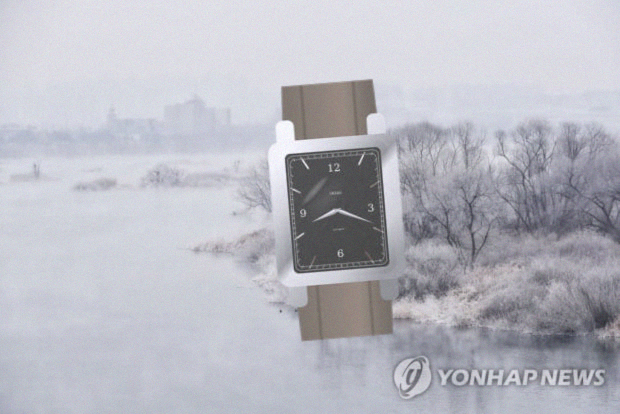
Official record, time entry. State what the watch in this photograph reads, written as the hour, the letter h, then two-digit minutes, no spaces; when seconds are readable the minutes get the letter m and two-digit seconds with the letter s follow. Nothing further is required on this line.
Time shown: 8h19
